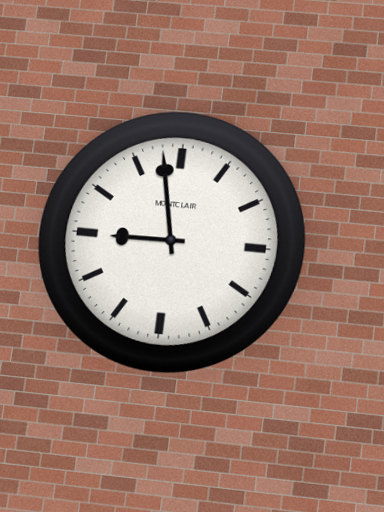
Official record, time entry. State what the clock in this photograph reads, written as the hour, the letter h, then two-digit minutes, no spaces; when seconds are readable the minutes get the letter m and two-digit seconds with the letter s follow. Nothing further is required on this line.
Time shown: 8h58
